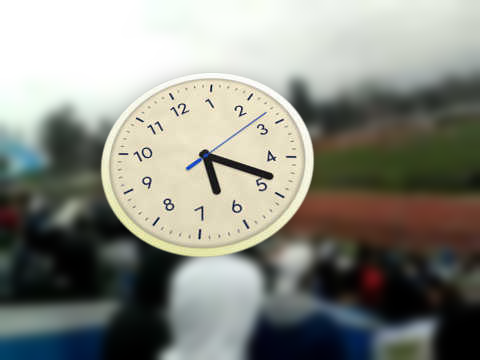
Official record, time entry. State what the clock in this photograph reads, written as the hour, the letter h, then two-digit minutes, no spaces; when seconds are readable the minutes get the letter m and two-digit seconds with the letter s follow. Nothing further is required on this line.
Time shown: 6h23m13s
